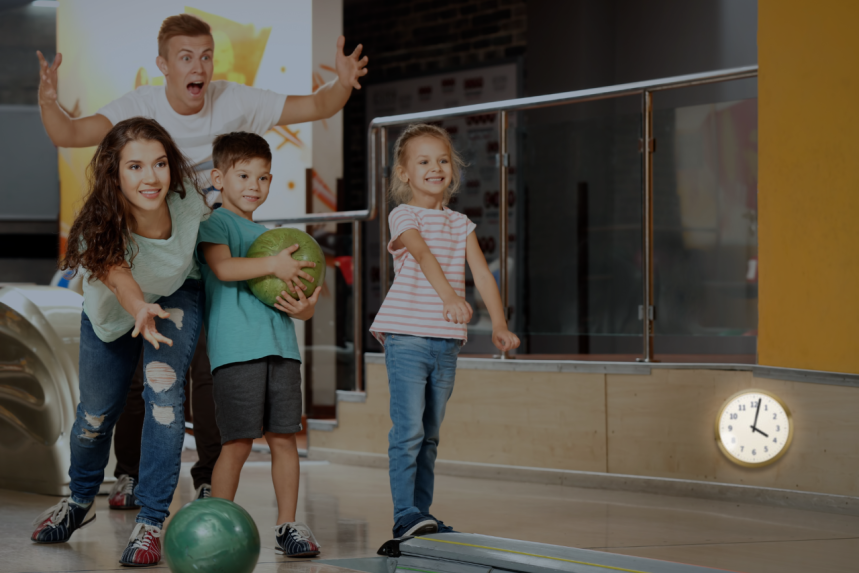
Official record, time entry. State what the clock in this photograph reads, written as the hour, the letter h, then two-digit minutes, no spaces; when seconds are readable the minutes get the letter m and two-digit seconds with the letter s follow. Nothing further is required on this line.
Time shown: 4h02
